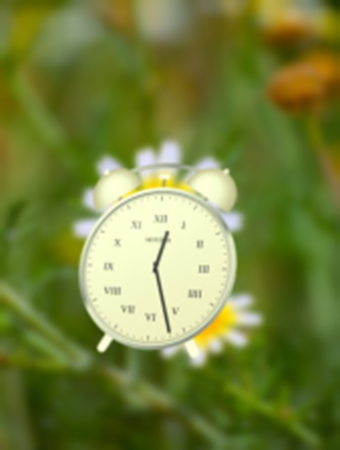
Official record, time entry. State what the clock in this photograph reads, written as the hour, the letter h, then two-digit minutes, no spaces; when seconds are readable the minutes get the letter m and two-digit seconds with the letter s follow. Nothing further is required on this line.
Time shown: 12h27
